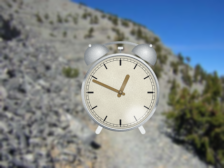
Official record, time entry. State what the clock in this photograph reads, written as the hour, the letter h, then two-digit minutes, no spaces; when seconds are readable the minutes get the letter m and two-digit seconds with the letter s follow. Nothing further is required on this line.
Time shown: 12h49
